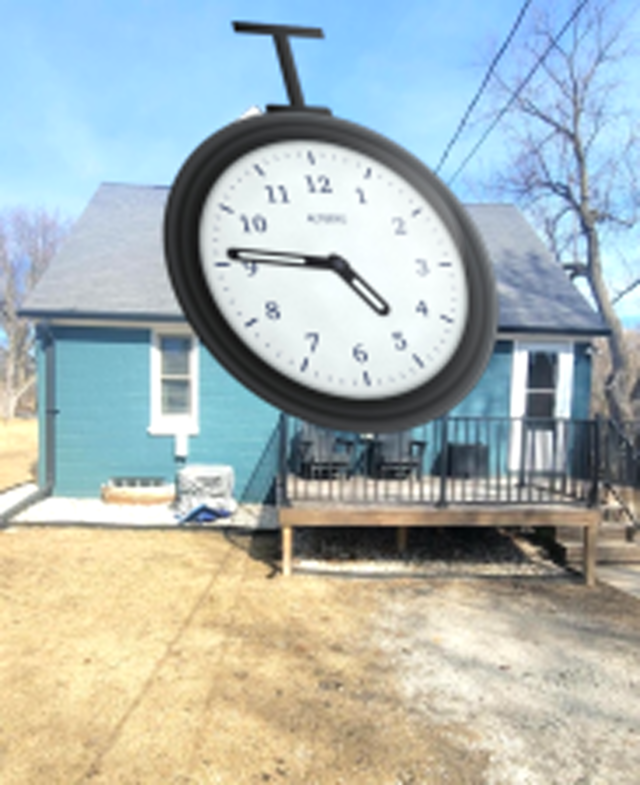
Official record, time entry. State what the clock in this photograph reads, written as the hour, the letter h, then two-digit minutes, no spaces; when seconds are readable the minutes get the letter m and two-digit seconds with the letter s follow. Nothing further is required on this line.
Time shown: 4h46
